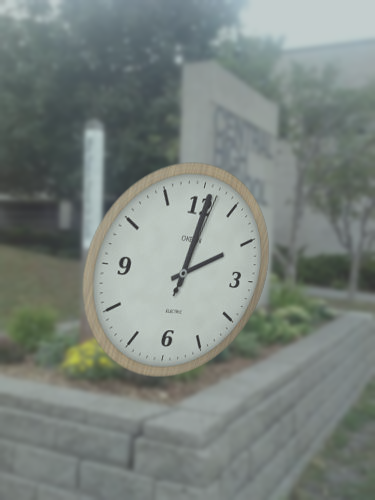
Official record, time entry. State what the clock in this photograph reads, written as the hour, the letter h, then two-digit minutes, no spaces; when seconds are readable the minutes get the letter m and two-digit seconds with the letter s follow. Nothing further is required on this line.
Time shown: 2h01m02s
